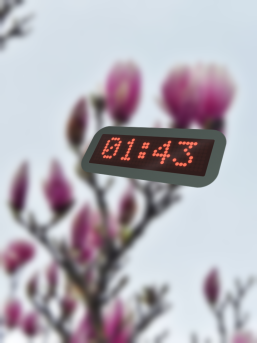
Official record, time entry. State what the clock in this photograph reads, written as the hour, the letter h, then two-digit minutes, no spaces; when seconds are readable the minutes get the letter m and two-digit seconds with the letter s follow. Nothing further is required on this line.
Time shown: 1h43
